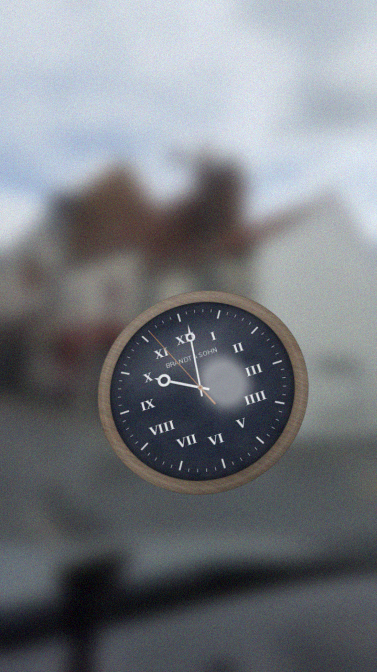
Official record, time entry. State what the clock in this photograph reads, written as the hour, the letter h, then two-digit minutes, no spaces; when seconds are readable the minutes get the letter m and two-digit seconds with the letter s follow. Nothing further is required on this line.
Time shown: 10h00m56s
